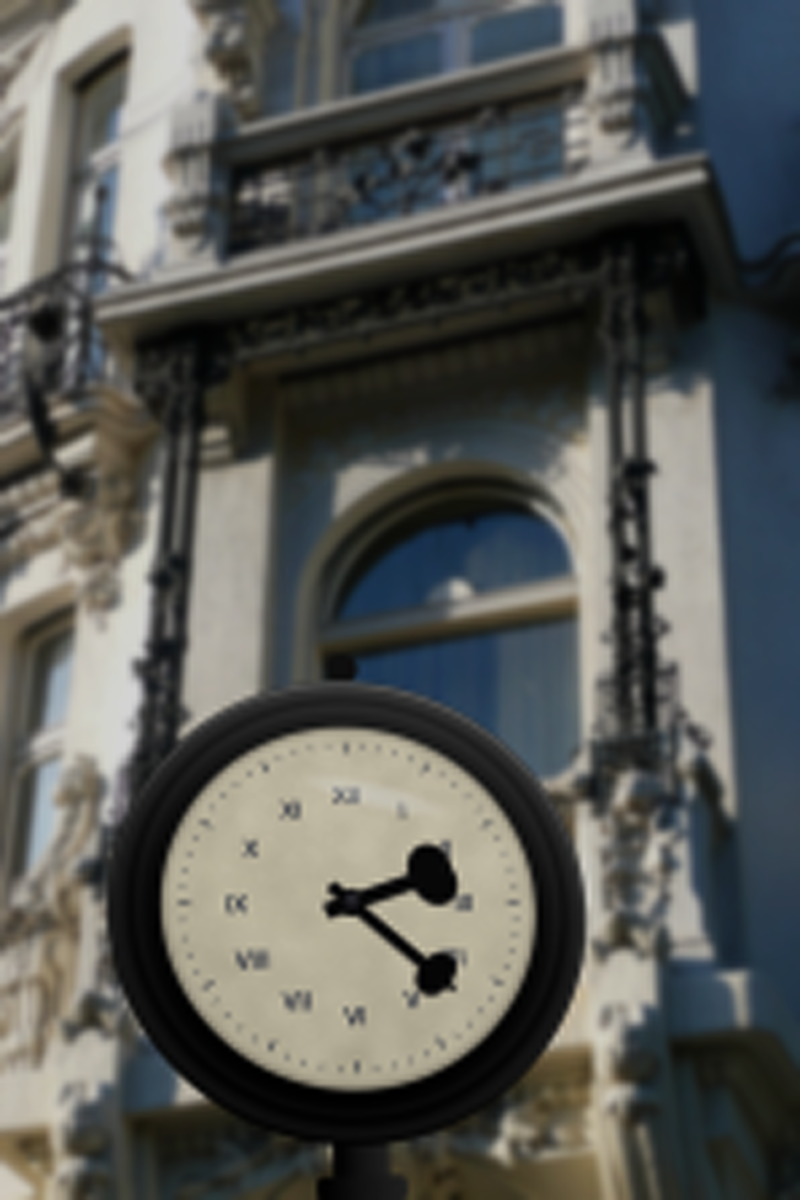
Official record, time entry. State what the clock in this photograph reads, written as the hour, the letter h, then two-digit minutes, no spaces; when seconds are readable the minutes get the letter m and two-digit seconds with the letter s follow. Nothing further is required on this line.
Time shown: 2h22
